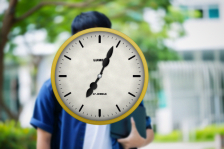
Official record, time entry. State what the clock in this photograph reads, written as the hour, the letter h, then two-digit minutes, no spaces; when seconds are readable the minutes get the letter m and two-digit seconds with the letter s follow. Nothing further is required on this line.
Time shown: 7h04
